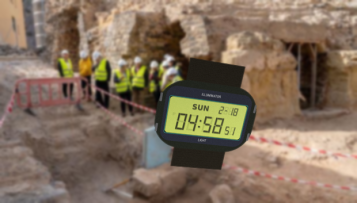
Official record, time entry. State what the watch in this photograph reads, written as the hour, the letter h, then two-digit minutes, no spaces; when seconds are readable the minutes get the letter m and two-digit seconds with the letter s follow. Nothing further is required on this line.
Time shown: 4h58m51s
